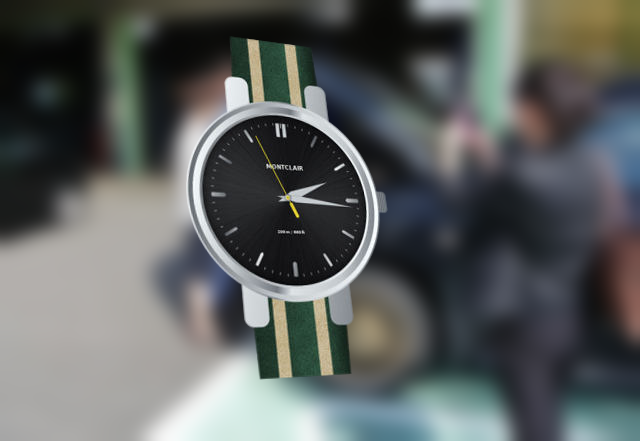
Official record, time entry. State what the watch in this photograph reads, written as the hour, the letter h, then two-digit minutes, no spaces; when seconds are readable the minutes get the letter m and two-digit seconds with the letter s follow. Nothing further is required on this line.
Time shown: 2h15m56s
